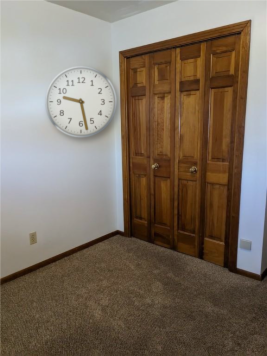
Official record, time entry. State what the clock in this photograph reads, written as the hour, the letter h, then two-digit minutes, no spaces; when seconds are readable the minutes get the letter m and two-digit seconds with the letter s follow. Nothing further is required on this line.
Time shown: 9h28
